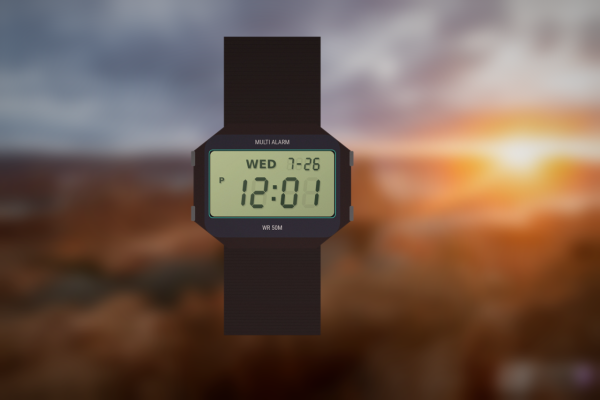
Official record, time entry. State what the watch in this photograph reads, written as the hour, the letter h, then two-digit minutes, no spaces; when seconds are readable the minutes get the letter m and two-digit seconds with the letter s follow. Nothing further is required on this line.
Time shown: 12h01
